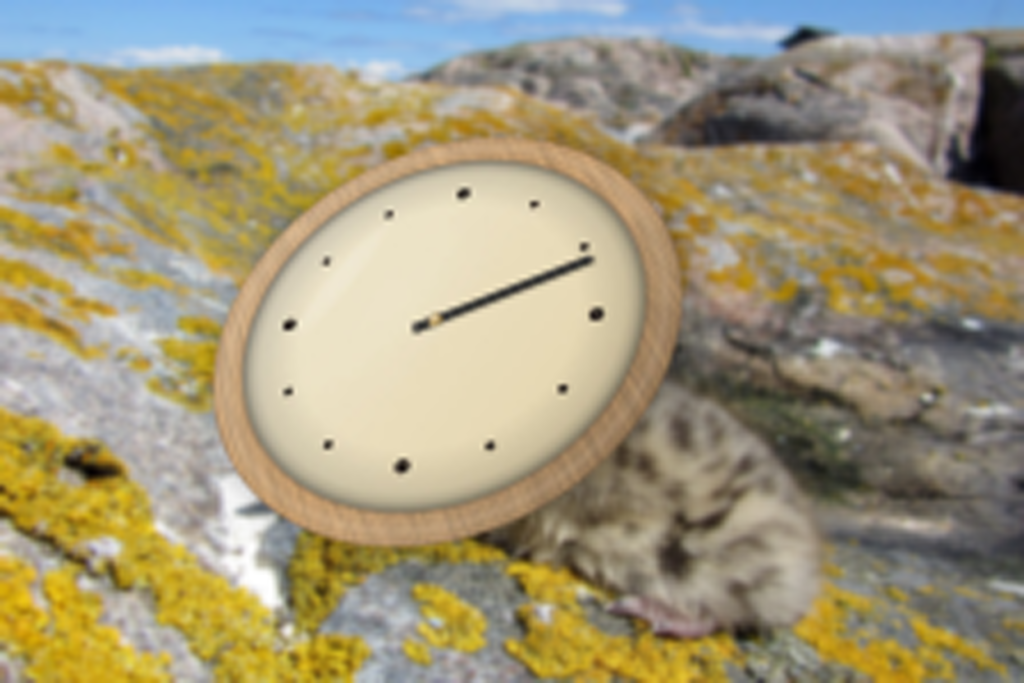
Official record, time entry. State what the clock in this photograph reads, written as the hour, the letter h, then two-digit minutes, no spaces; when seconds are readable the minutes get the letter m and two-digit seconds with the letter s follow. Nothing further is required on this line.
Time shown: 2h11
